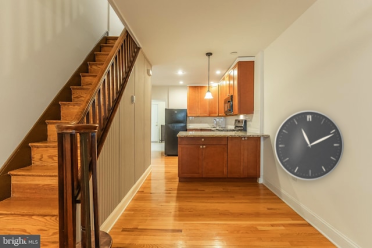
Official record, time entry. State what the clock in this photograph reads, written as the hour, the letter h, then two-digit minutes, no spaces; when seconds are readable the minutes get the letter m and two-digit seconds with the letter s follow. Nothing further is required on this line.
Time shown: 11h11
